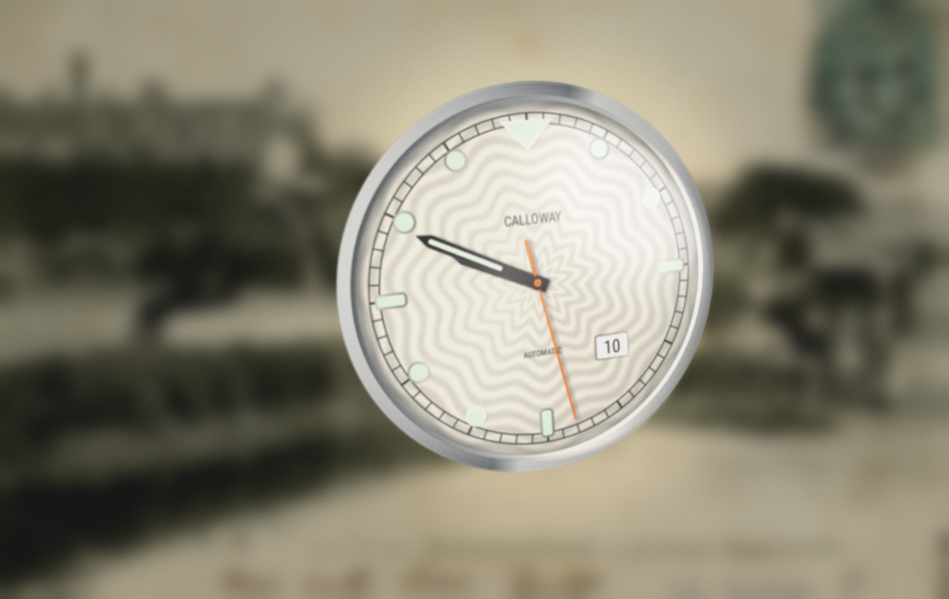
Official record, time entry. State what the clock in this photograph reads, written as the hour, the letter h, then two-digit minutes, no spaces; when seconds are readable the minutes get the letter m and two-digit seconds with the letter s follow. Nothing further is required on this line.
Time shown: 9h49m28s
